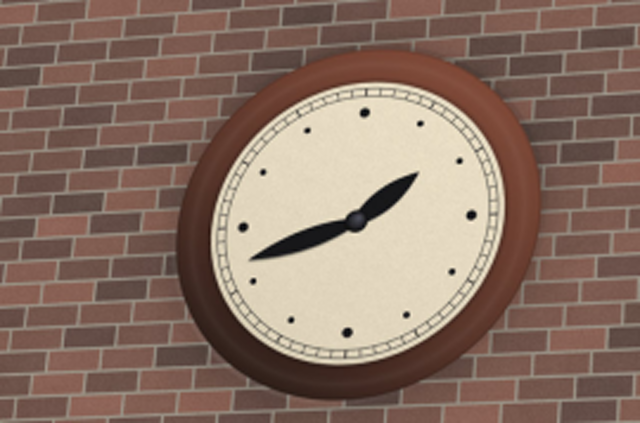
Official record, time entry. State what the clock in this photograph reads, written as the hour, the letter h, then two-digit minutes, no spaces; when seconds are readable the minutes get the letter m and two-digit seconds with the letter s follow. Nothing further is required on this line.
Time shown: 1h42
